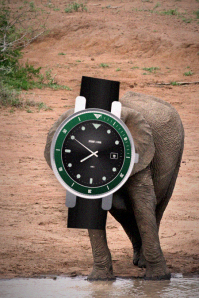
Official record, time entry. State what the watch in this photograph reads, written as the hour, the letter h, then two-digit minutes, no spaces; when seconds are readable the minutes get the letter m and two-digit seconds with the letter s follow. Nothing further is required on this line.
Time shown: 7h50
